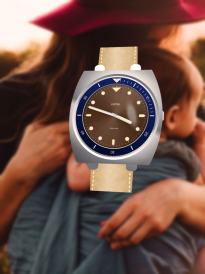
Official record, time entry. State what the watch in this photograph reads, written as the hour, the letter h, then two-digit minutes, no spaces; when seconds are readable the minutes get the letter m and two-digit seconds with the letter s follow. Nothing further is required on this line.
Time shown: 3h48
